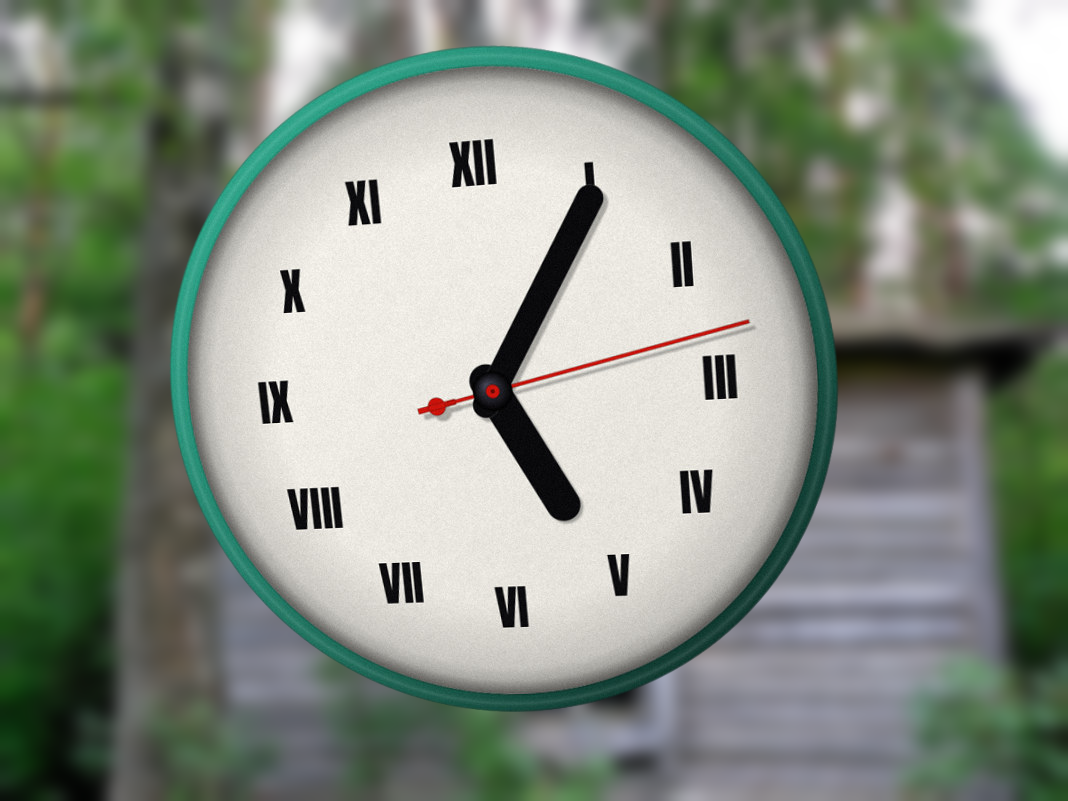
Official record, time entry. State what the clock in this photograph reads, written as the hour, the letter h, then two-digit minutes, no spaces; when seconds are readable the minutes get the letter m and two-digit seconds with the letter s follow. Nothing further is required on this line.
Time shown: 5h05m13s
